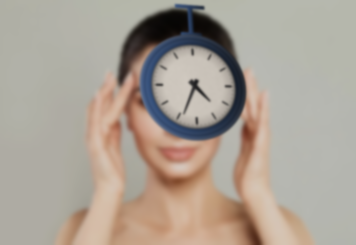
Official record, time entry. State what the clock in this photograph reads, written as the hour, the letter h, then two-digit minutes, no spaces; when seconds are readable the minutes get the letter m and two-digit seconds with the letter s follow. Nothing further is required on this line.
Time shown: 4h34
